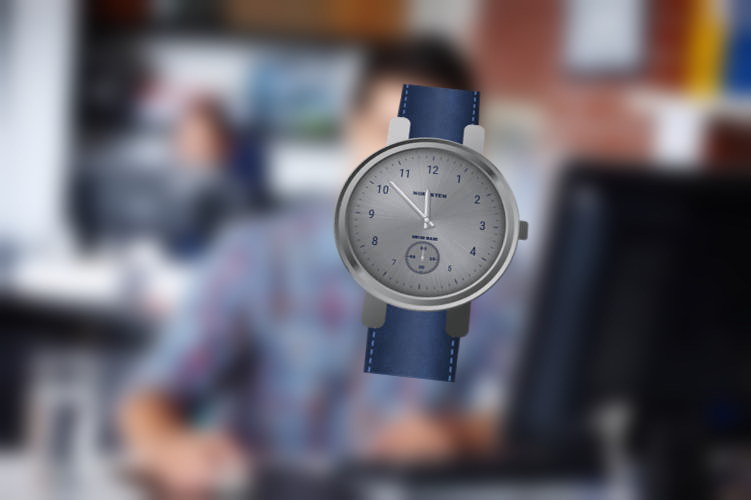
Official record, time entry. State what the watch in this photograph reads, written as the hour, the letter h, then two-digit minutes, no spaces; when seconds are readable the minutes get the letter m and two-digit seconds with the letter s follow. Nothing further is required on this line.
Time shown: 11h52
